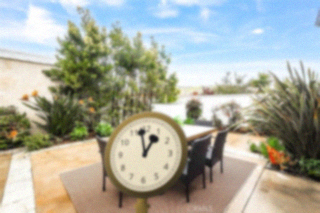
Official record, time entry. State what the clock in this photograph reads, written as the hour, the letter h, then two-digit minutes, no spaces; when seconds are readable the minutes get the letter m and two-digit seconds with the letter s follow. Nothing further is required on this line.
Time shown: 12h58
